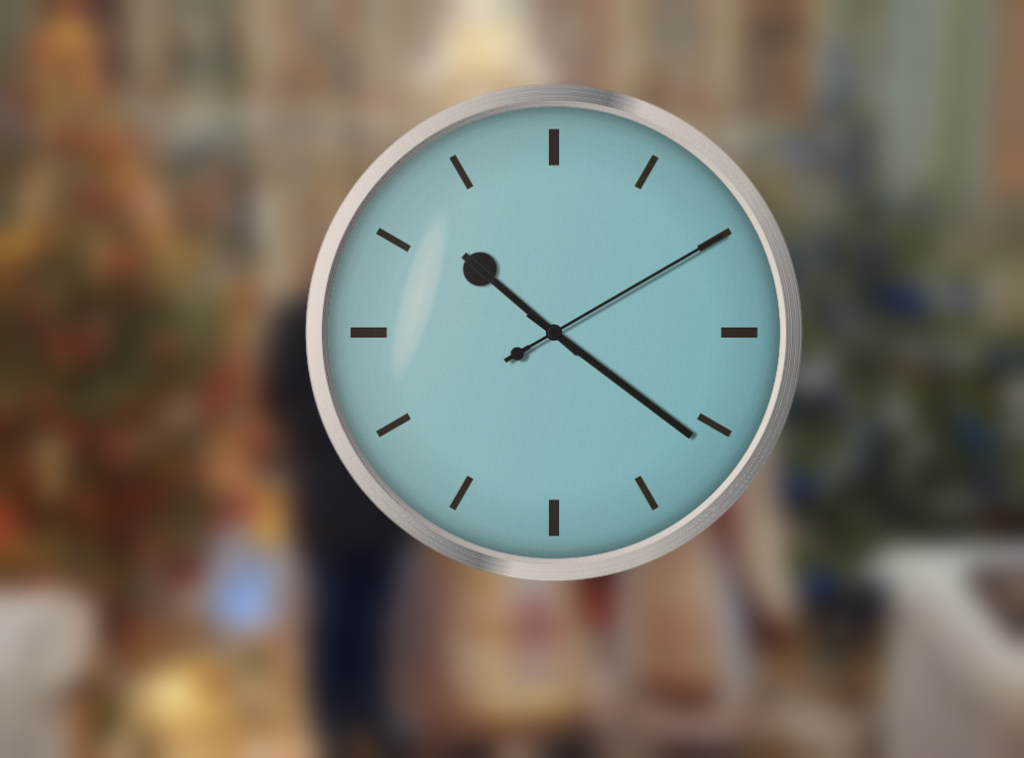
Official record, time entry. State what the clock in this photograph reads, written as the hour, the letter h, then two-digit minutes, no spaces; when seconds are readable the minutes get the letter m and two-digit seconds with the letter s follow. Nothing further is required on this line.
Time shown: 10h21m10s
